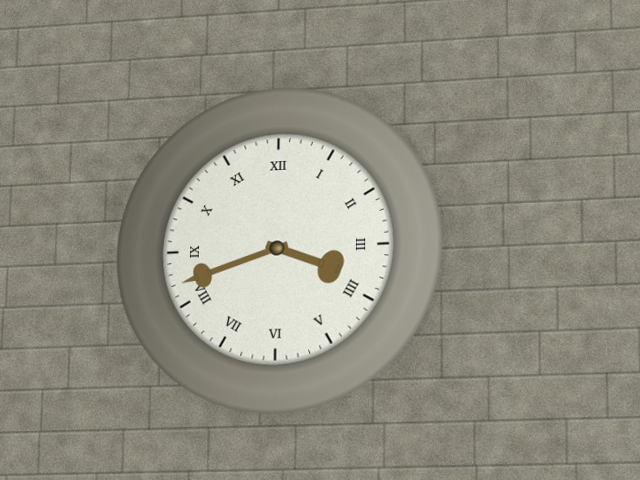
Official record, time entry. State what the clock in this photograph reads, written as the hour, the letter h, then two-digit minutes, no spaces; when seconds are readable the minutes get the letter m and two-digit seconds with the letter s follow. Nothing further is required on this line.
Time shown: 3h42
